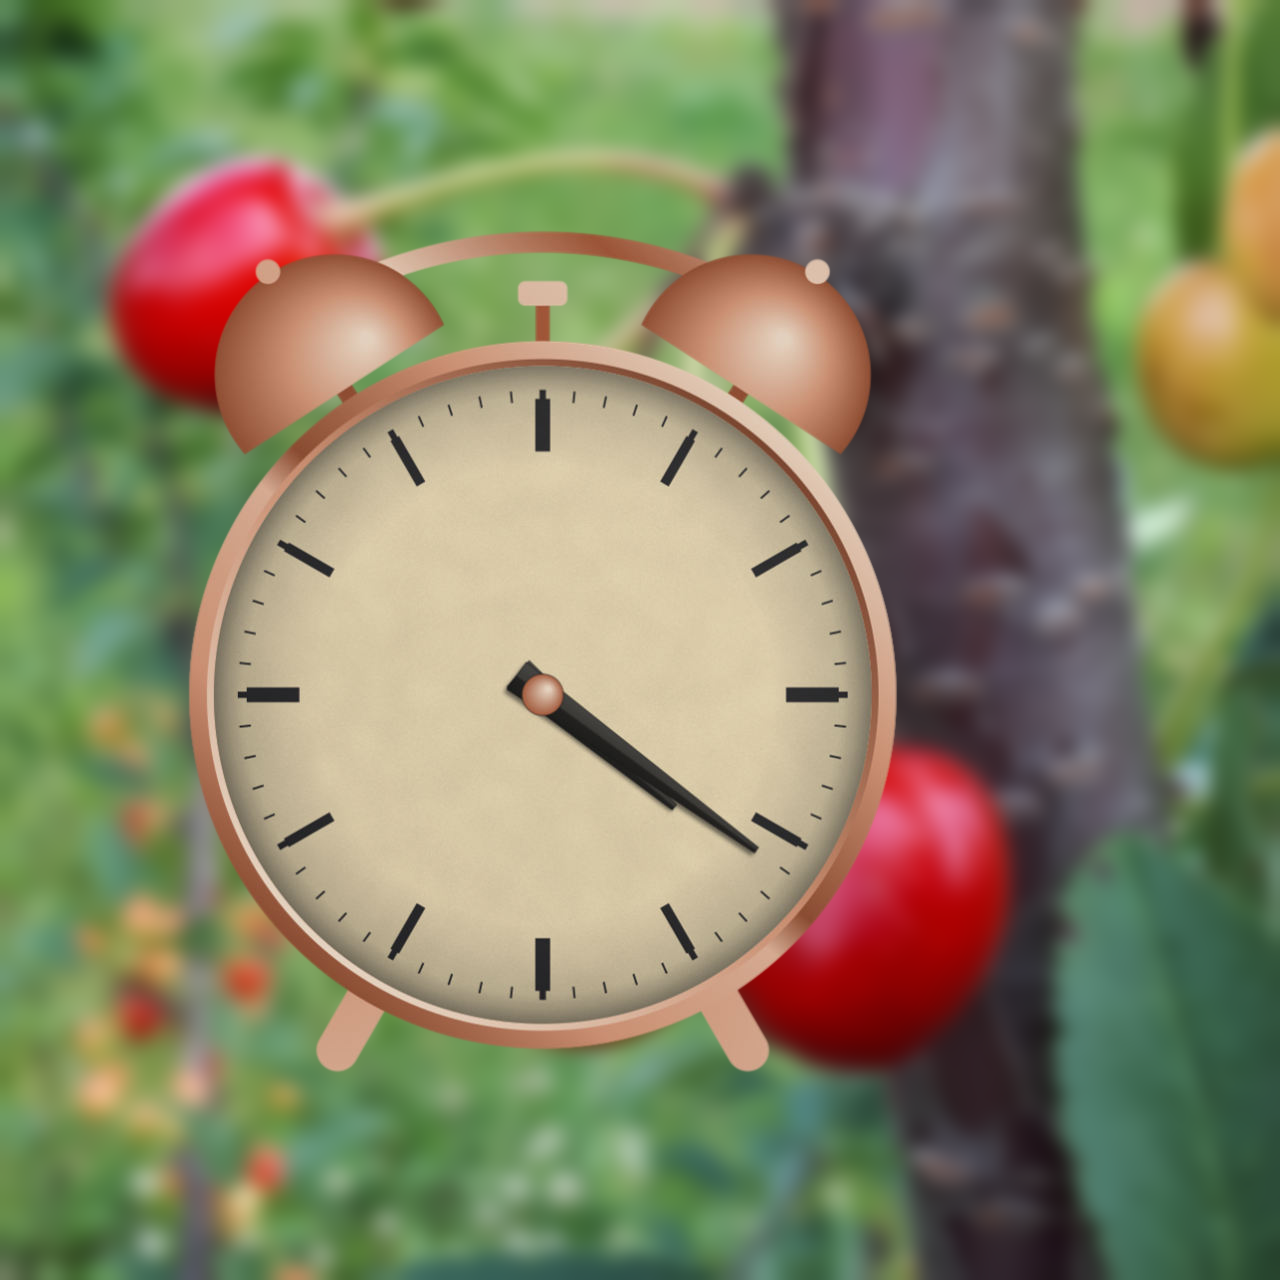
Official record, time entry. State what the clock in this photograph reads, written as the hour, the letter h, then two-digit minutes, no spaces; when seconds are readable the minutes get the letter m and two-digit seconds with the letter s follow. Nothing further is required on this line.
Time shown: 4h21
